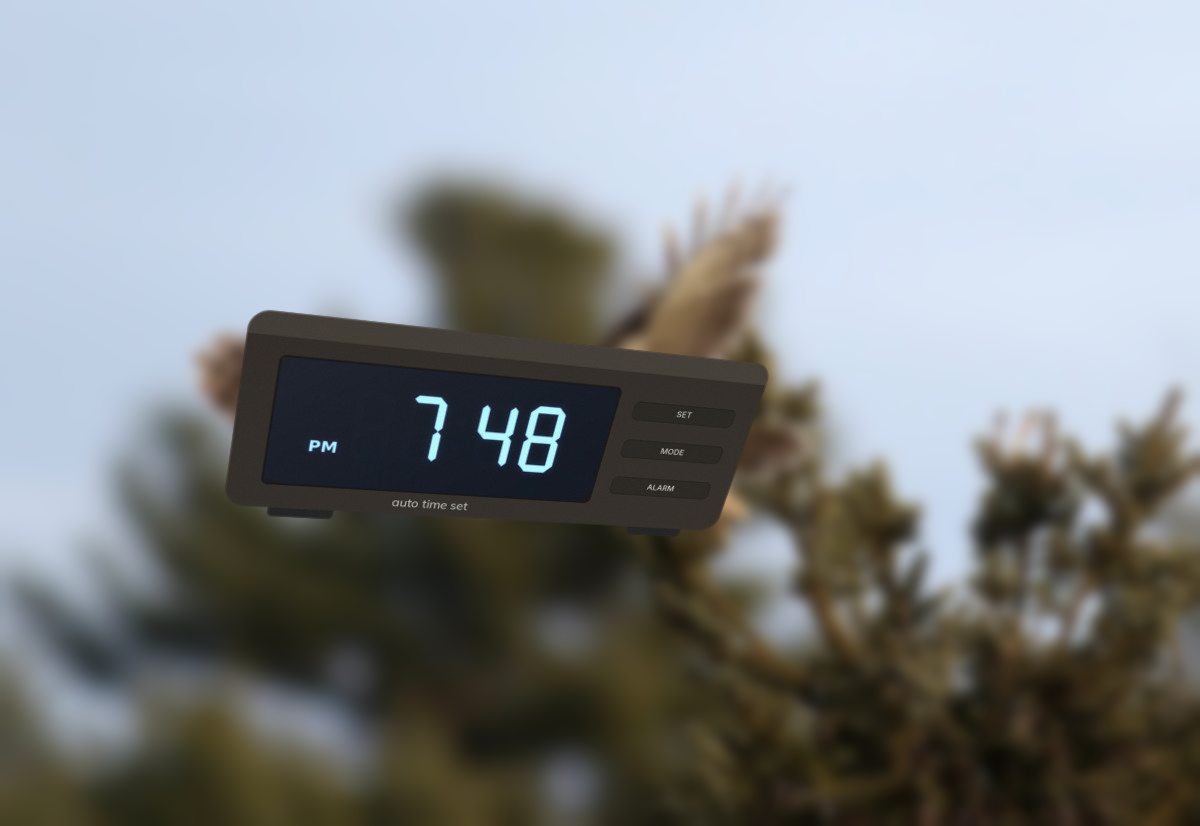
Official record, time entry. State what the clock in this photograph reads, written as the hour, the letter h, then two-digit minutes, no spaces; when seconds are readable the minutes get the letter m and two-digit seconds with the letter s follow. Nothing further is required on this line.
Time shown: 7h48
